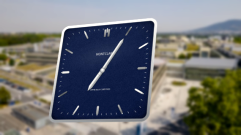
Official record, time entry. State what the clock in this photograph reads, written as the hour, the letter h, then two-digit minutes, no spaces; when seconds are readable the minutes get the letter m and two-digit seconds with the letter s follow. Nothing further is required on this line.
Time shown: 7h05
